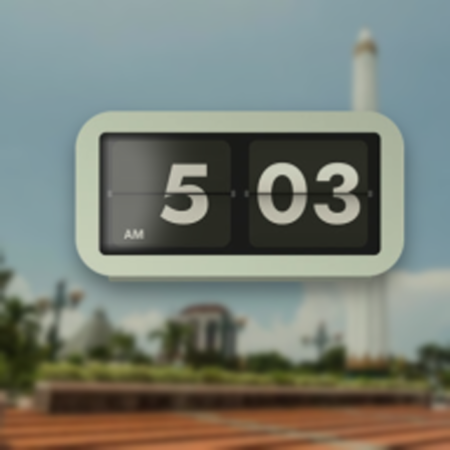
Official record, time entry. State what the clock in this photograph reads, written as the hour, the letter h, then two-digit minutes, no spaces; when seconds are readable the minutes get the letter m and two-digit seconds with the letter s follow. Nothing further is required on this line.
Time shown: 5h03
